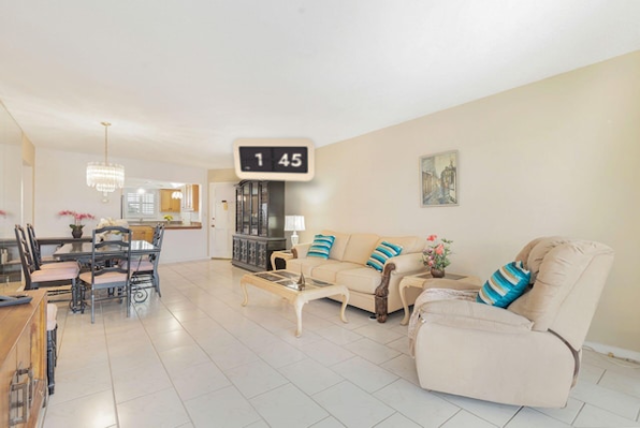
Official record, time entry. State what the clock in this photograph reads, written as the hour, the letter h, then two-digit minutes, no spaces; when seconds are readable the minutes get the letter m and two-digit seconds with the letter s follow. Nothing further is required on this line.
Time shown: 1h45
